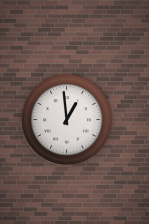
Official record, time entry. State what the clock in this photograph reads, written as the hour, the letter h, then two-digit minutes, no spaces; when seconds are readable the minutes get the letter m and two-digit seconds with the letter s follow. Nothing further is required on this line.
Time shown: 12h59
